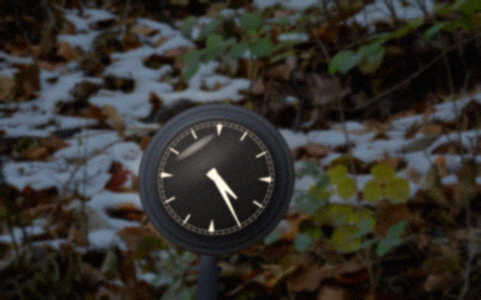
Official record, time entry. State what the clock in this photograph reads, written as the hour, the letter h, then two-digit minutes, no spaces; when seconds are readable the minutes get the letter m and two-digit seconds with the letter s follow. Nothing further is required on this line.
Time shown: 4h25
